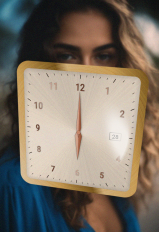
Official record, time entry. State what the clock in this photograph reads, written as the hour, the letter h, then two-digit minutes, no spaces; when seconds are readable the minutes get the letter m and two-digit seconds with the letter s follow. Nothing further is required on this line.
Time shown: 6h00
